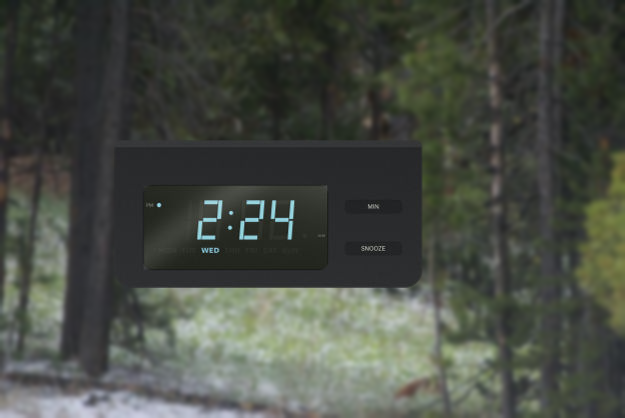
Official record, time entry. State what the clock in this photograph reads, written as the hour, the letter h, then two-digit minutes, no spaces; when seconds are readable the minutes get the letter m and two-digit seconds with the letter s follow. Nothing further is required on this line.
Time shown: 2h24
